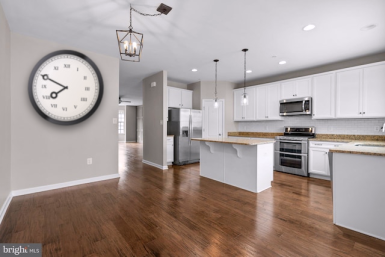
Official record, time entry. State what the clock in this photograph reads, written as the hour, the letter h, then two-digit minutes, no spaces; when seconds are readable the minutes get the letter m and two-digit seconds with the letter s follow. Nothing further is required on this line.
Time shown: 7h49
